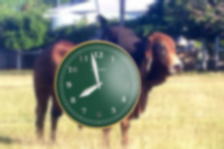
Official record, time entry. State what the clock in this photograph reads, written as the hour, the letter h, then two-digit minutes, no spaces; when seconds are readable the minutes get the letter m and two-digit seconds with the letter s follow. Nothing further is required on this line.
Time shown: 7h58
